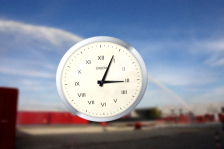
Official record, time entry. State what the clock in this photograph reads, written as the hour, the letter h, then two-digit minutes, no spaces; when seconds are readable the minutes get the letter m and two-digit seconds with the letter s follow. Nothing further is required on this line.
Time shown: 3h04
